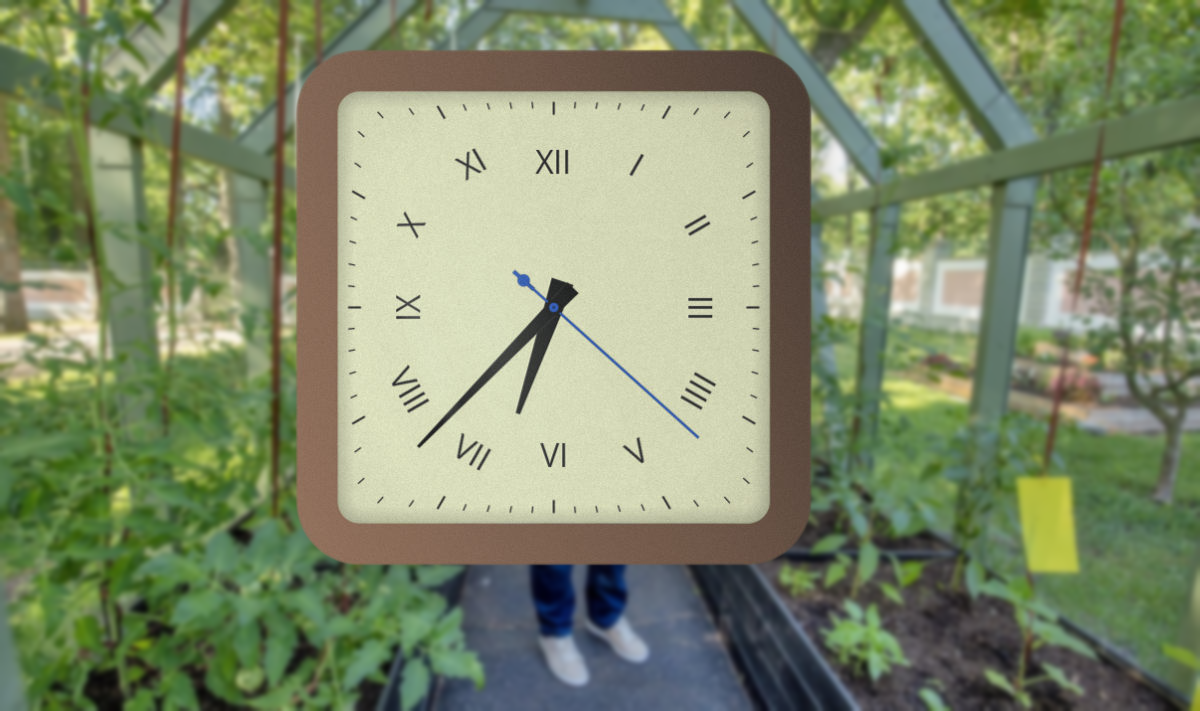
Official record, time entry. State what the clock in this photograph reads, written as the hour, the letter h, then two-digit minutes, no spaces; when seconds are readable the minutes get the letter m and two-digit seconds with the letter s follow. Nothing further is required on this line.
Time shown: 6h37m22s
